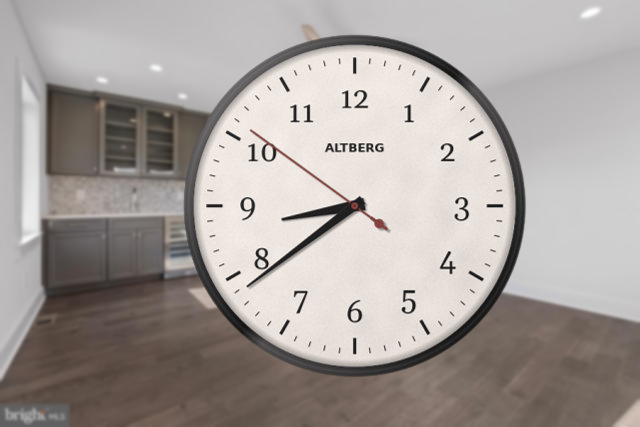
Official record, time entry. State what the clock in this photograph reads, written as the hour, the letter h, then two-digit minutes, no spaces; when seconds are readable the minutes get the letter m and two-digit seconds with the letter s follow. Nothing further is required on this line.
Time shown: 8h38m51s
